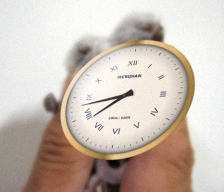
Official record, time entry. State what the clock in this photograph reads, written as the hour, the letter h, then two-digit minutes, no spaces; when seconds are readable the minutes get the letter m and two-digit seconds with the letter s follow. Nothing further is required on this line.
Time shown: 7h43
